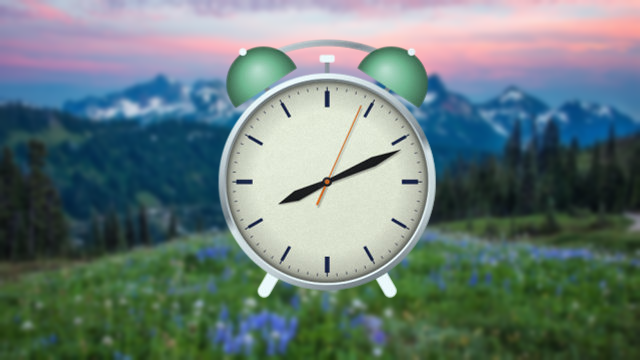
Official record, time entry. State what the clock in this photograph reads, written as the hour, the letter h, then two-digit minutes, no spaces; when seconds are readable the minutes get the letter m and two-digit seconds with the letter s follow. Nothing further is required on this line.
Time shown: 8h11m04s
